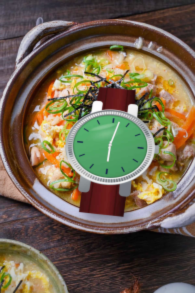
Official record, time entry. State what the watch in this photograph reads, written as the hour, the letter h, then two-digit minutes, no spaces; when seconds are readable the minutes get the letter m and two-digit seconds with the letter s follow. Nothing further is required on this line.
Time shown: 6h02
